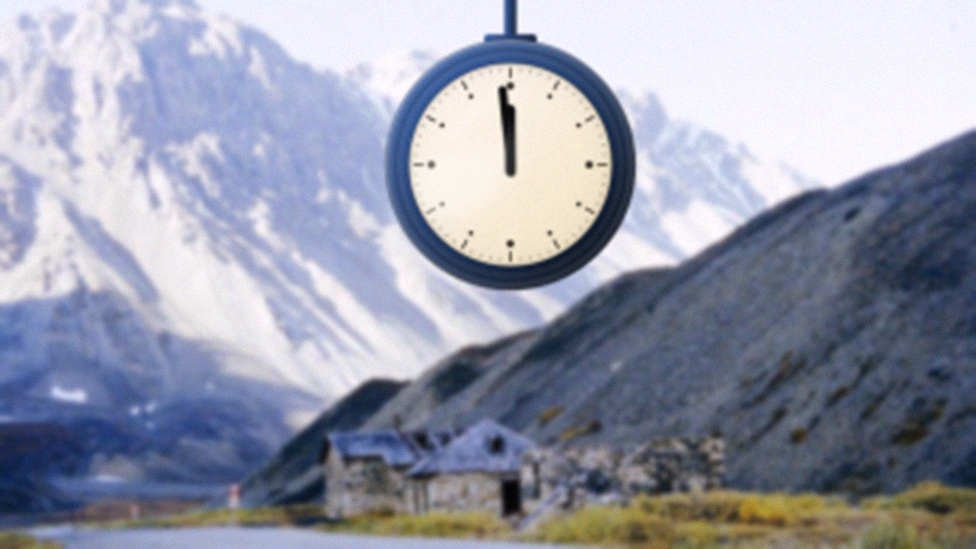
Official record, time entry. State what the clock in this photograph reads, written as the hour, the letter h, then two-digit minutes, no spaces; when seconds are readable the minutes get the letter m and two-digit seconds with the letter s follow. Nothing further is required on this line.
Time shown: 11h59
